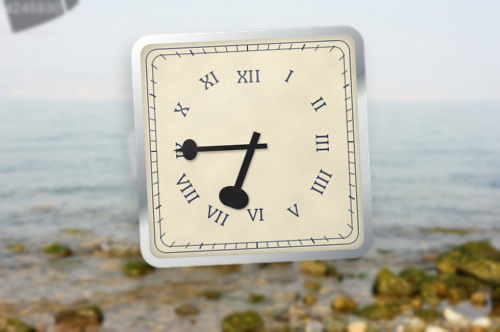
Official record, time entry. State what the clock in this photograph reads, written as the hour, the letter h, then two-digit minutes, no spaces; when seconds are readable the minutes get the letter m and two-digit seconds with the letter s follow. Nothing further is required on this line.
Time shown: 6h45
